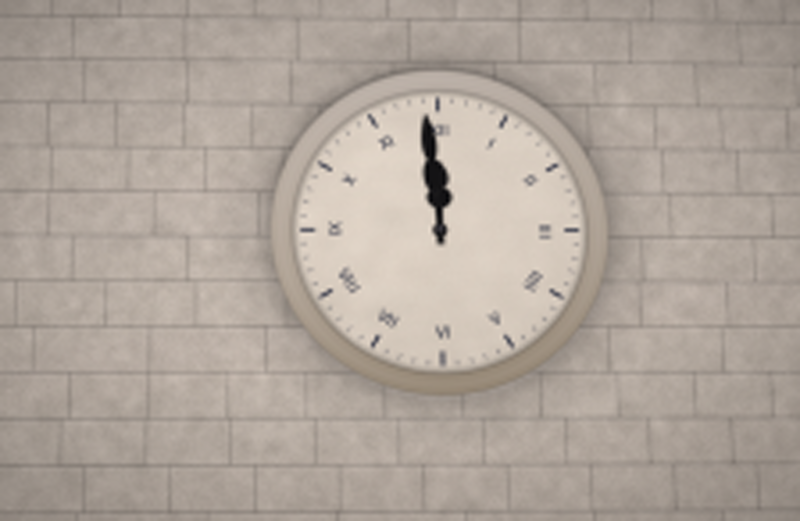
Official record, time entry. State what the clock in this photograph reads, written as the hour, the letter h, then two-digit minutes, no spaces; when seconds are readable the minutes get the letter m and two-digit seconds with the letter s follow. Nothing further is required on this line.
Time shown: 11h59
